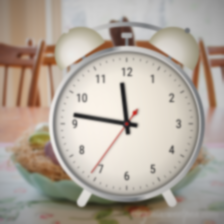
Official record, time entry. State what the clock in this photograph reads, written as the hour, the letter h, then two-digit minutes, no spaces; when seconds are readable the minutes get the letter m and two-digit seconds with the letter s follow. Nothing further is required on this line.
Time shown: 11h46m36s
